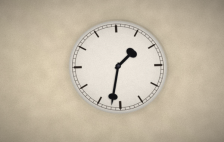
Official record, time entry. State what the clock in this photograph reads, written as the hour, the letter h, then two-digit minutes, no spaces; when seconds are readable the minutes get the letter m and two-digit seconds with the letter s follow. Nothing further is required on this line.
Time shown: 1h32
